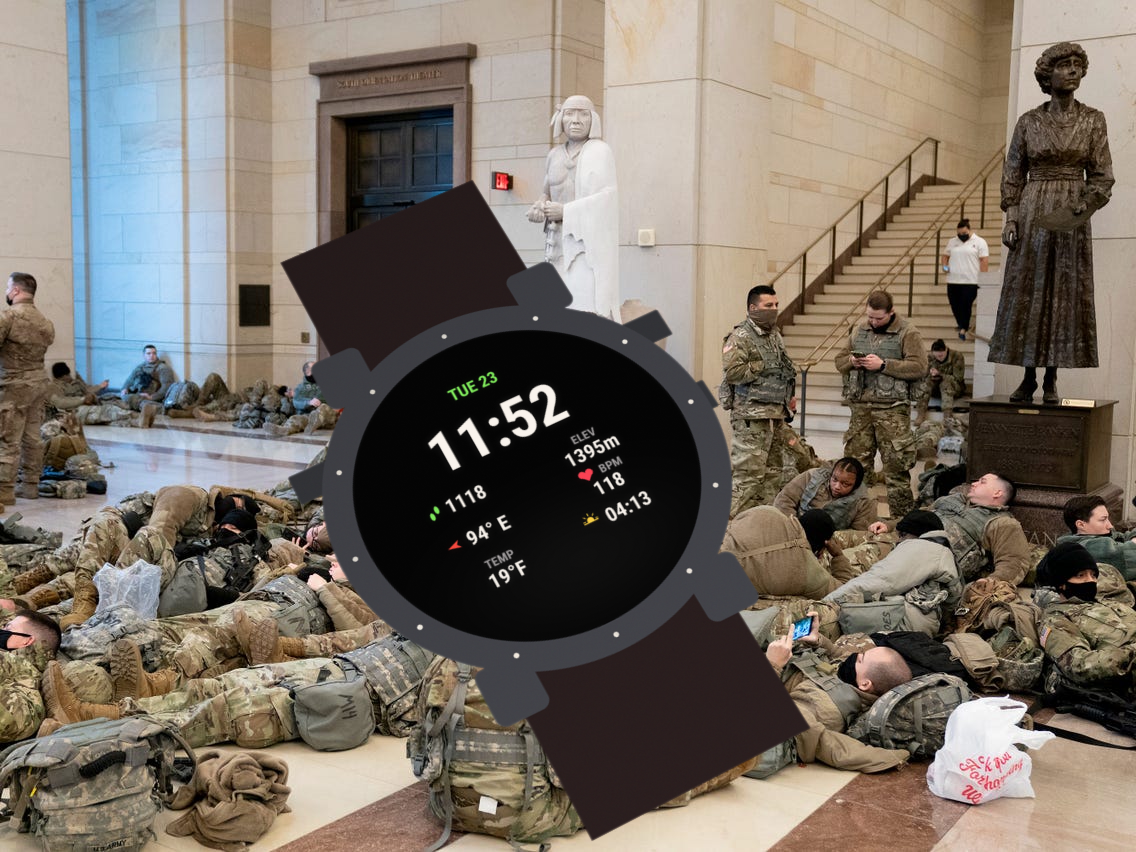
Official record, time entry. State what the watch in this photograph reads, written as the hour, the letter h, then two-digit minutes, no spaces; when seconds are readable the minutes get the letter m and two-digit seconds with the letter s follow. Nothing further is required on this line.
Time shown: 11h52
